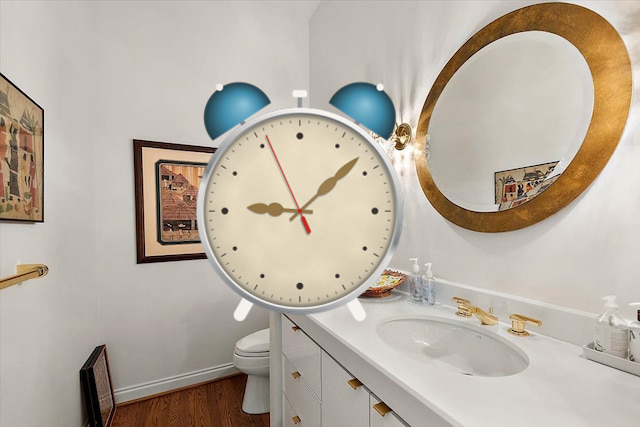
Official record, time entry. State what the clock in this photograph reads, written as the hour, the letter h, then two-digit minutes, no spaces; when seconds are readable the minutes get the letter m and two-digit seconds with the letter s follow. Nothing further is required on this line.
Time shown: 9h07m56s
